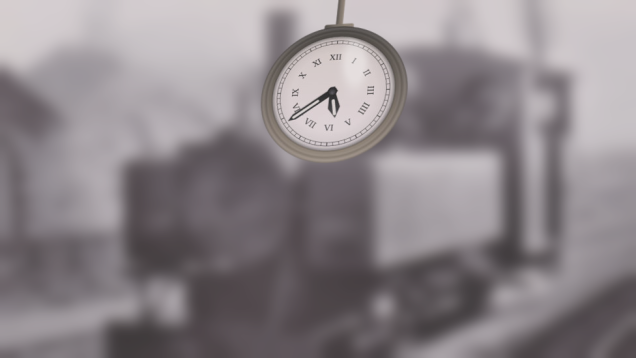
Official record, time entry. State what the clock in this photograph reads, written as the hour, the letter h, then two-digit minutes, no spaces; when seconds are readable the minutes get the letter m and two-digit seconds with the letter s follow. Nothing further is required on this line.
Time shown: 5h39
